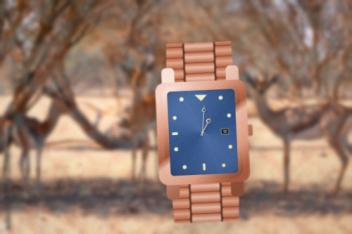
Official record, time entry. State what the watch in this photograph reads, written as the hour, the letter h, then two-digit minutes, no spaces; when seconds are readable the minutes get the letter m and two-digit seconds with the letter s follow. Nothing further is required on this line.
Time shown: 1h01
